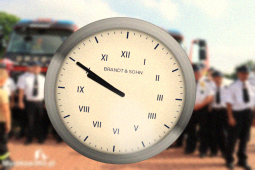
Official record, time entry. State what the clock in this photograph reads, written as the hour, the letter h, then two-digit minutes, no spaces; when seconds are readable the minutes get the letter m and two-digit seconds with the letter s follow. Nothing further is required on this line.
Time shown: 9h50
